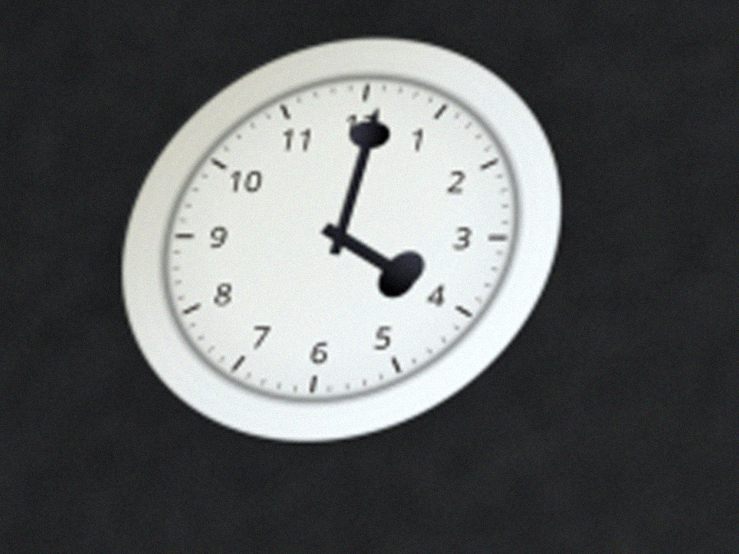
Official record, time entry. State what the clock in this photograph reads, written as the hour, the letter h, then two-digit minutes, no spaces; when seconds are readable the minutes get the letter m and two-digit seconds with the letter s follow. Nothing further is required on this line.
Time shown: 4h01
